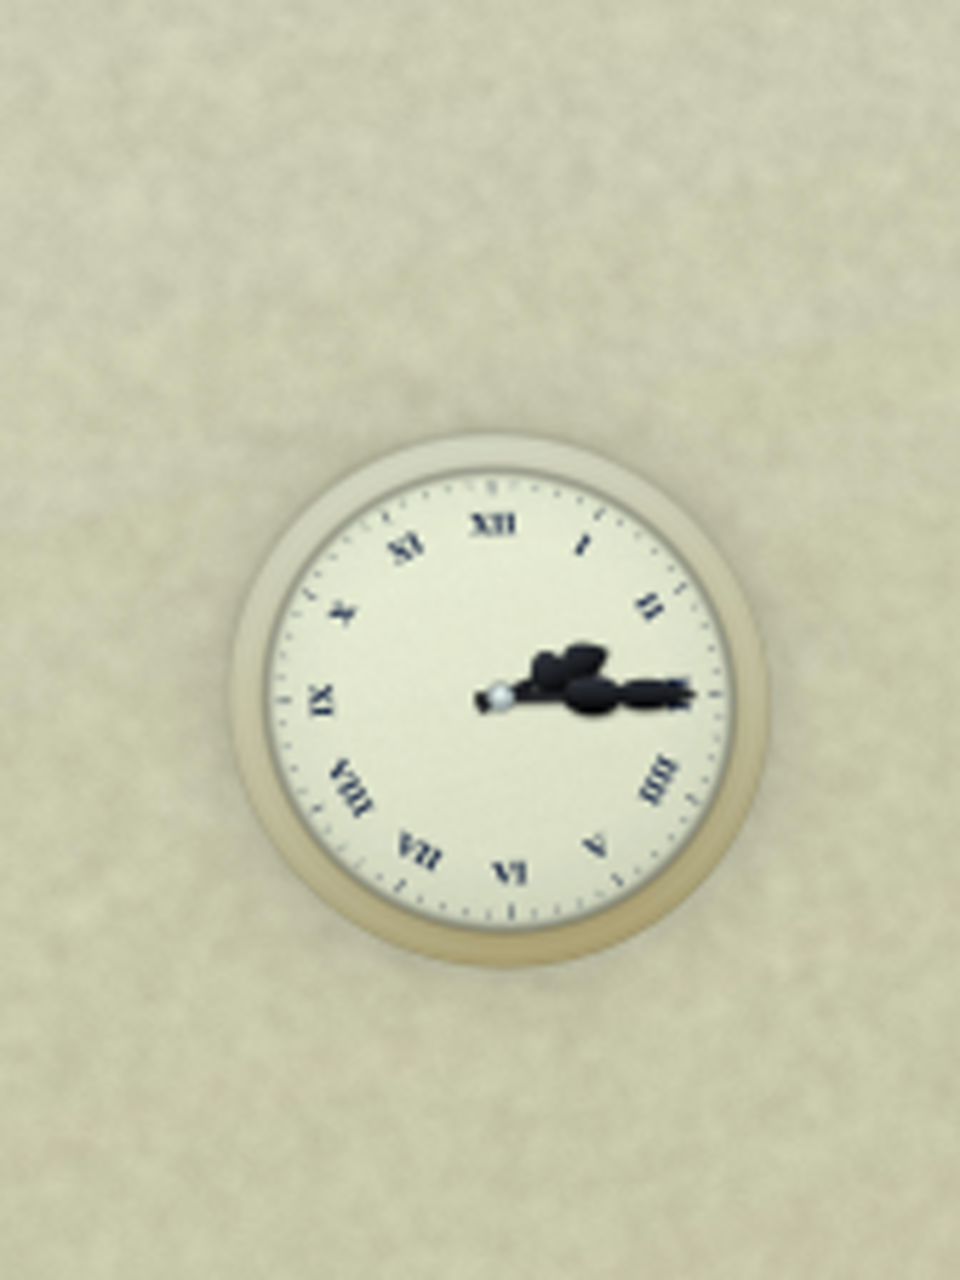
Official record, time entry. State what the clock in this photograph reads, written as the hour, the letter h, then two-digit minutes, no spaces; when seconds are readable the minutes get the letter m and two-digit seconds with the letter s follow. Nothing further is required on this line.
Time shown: 2h15
